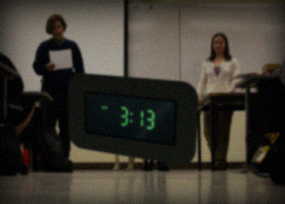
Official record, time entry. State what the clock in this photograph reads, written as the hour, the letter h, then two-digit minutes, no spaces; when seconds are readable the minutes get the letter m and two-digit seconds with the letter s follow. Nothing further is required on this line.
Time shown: 3h13
